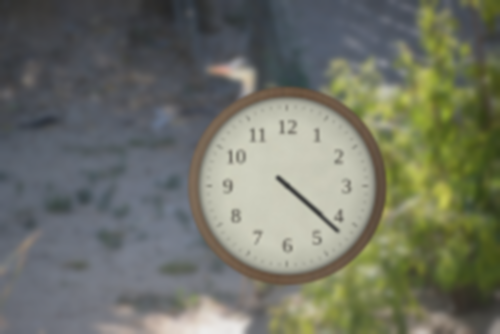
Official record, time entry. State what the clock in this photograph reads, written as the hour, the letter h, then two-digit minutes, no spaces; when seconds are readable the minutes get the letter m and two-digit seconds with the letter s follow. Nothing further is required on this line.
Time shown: 4h22
